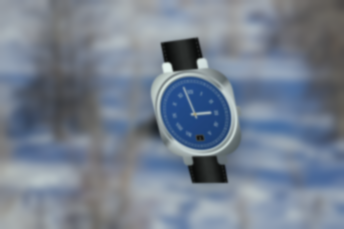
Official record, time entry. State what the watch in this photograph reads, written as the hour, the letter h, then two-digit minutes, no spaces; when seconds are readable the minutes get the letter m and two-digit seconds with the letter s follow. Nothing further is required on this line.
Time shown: 2h58
